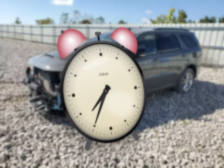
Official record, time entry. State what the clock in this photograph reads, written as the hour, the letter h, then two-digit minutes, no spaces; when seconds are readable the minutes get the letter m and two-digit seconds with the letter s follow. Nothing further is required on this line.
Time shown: 7h35
